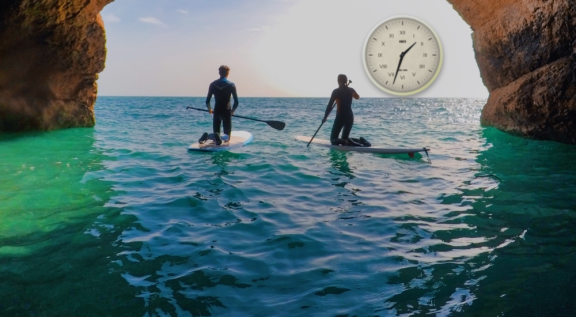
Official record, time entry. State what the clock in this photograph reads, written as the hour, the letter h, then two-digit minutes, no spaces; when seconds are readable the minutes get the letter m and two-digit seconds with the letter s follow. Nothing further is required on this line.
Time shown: 1h33
